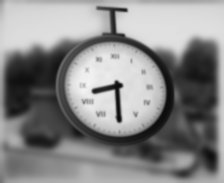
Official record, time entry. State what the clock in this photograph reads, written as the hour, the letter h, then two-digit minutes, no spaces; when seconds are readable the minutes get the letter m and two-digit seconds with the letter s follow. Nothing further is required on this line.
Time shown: 8h30
